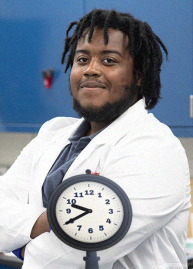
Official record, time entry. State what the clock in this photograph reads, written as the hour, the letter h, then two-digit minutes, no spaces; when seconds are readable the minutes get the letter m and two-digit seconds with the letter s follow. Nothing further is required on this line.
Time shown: 9h40
